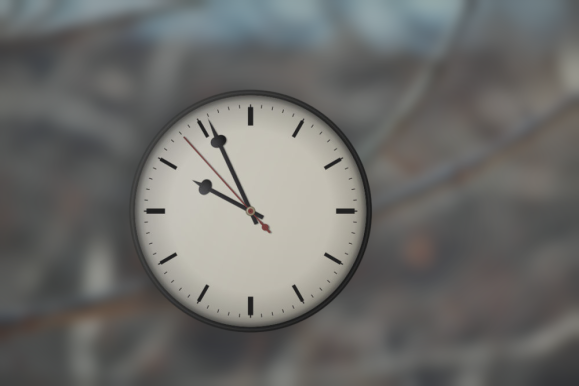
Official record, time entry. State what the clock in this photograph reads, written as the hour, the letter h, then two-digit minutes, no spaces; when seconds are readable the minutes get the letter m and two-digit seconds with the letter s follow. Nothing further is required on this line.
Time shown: 9h55m53s
